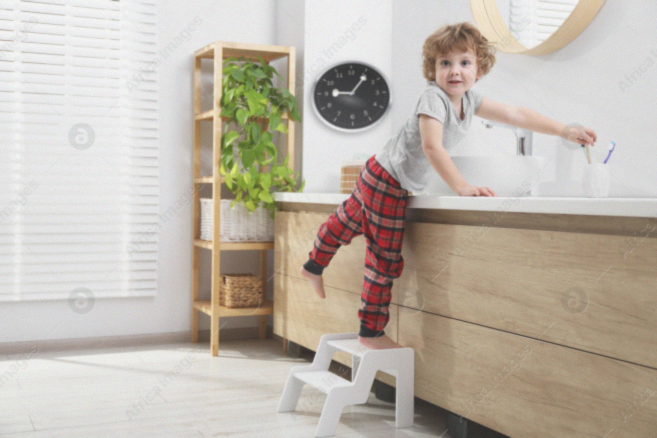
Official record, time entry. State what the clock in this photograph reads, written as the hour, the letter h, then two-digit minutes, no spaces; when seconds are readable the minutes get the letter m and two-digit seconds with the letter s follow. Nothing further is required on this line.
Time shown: 9h06
